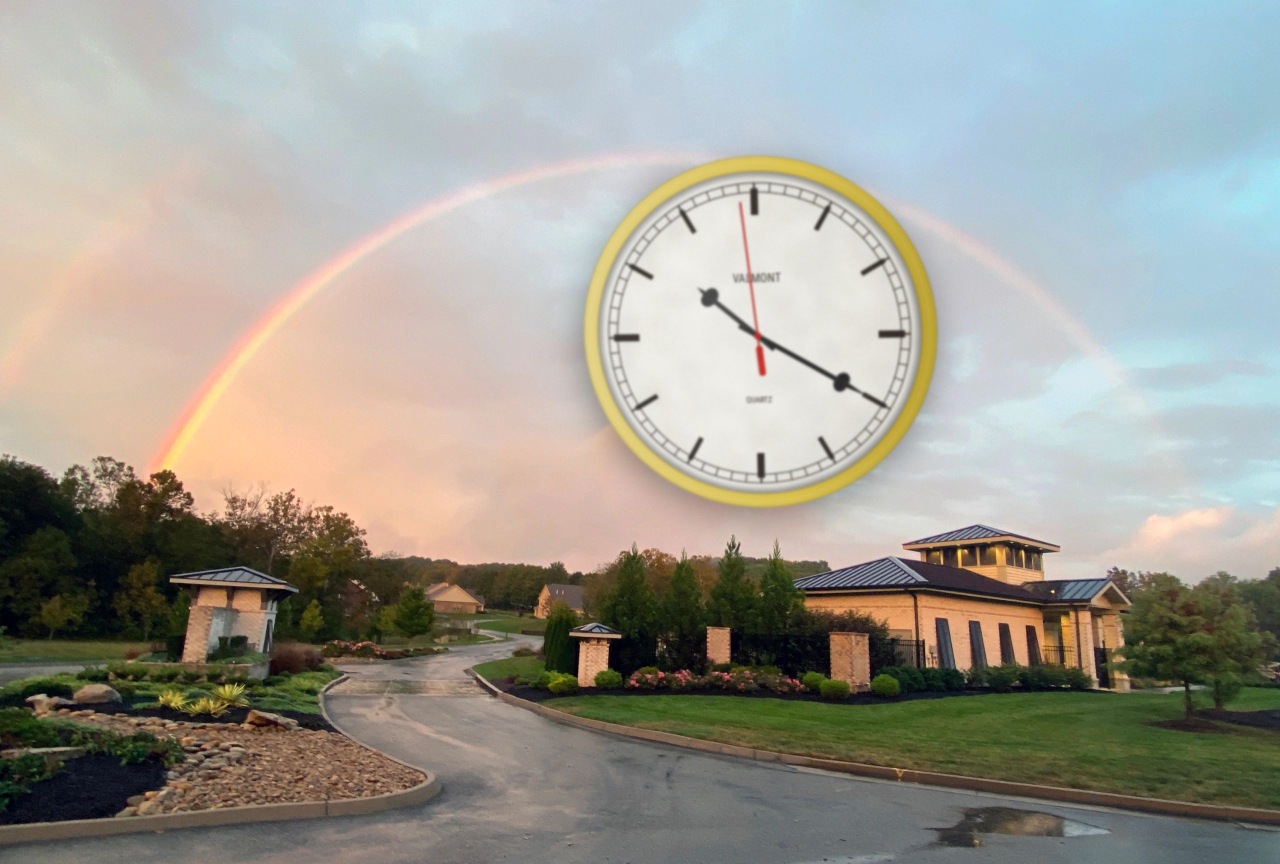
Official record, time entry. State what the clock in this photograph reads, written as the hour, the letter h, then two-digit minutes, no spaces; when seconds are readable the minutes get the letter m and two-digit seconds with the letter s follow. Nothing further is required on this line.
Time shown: 10h19m59s
